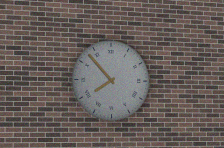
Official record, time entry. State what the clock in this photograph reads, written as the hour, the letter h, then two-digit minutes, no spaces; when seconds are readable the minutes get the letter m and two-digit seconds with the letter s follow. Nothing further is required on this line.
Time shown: 7h53
